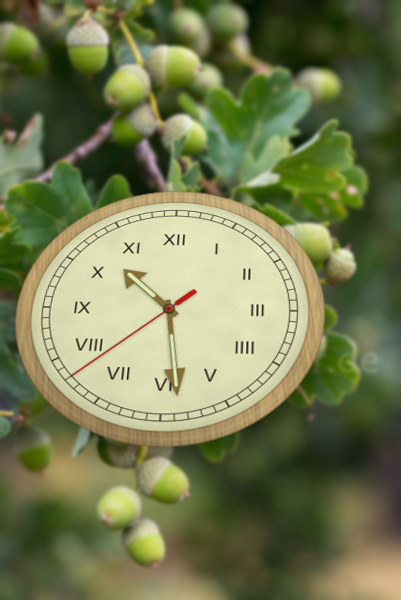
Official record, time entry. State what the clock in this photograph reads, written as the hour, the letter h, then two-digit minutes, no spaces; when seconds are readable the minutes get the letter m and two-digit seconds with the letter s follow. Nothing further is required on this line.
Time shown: 10h28m38s
